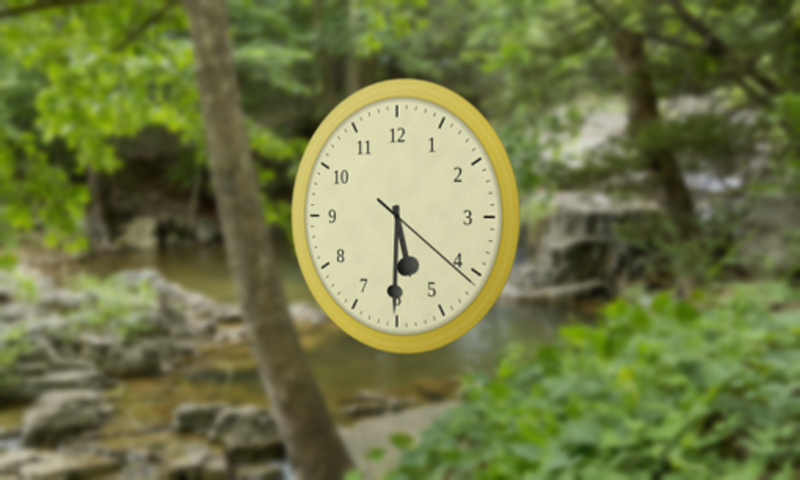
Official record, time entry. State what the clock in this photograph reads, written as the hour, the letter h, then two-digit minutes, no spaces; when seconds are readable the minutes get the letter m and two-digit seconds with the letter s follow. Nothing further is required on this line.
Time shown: 5h30m21s
